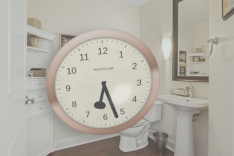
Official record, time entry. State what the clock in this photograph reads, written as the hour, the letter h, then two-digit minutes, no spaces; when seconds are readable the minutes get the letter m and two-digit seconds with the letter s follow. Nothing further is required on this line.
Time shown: 6h27
